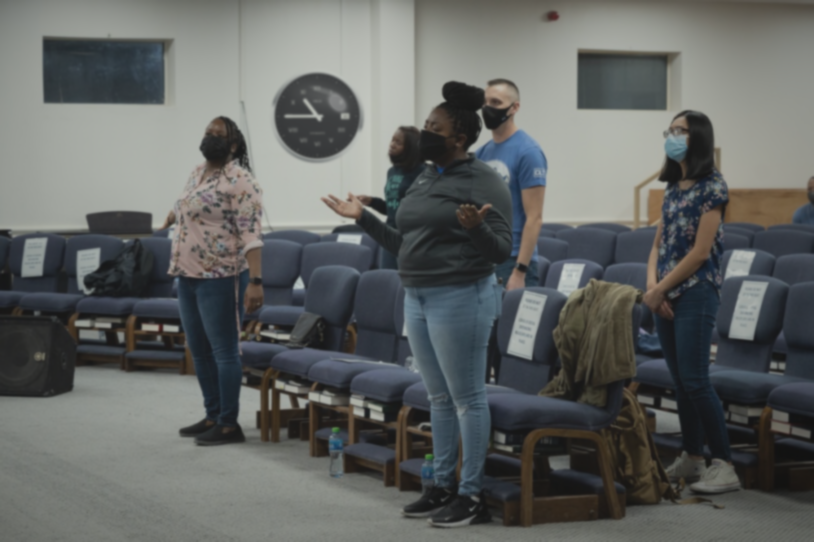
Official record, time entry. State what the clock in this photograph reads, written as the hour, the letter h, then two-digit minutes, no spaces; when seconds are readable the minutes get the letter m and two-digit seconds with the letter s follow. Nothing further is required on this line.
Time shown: 10h45
